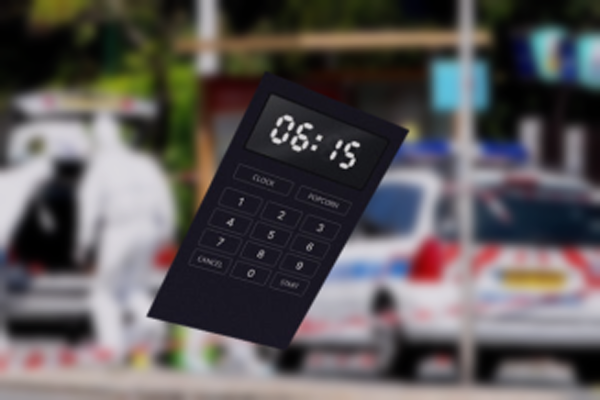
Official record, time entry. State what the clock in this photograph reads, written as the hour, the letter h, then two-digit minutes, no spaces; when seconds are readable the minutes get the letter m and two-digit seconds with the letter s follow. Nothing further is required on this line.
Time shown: 6h15
